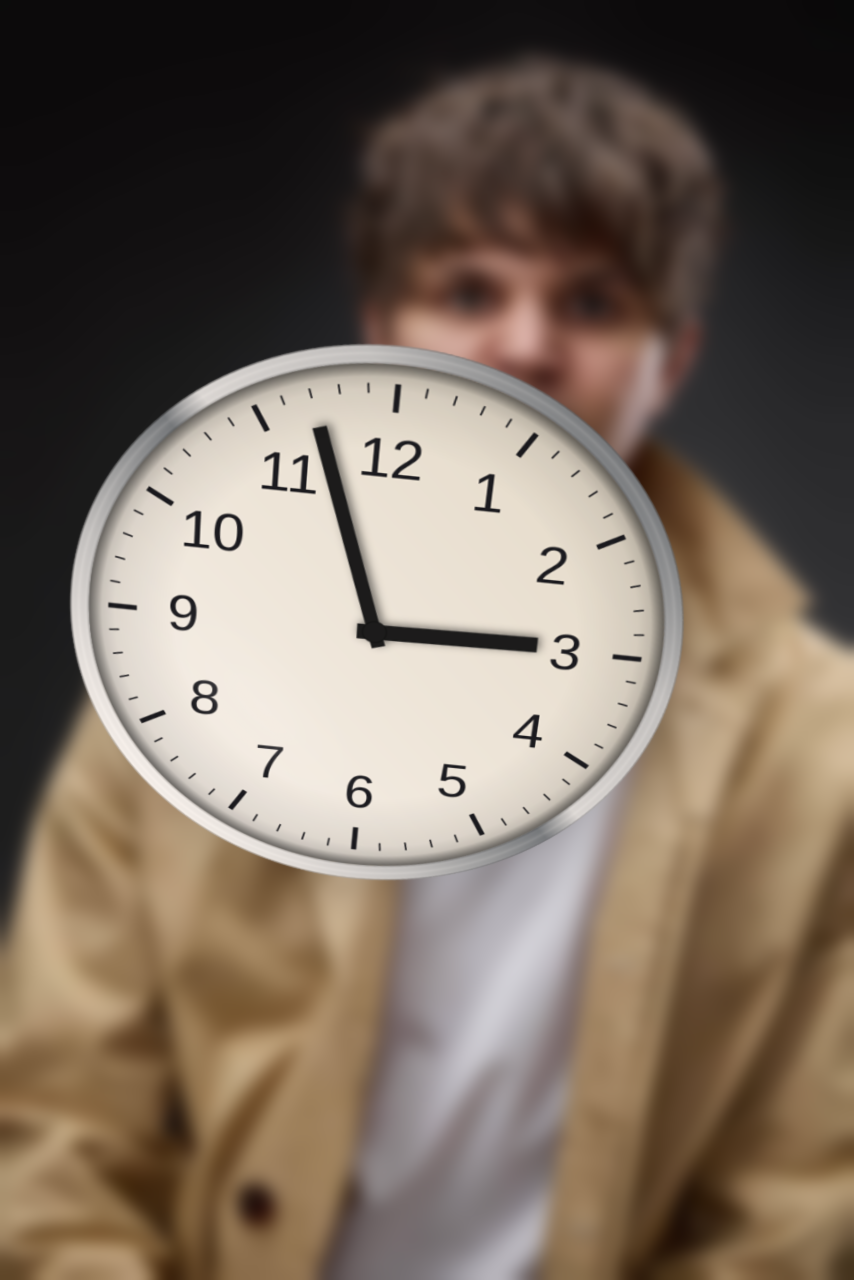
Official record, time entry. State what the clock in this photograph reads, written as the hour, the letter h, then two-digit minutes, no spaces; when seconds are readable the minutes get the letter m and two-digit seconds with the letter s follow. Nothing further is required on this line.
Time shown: 2h57
